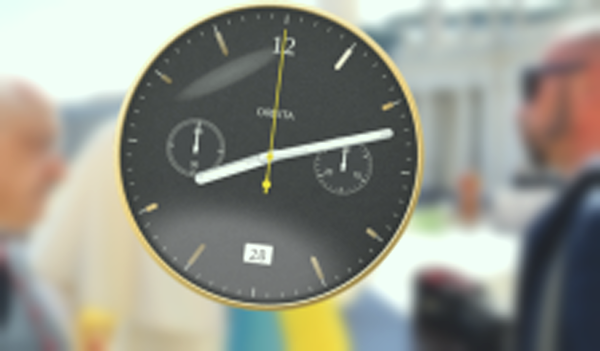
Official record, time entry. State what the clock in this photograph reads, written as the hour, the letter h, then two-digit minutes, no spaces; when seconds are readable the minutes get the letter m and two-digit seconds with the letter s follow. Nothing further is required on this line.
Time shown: 8h12
